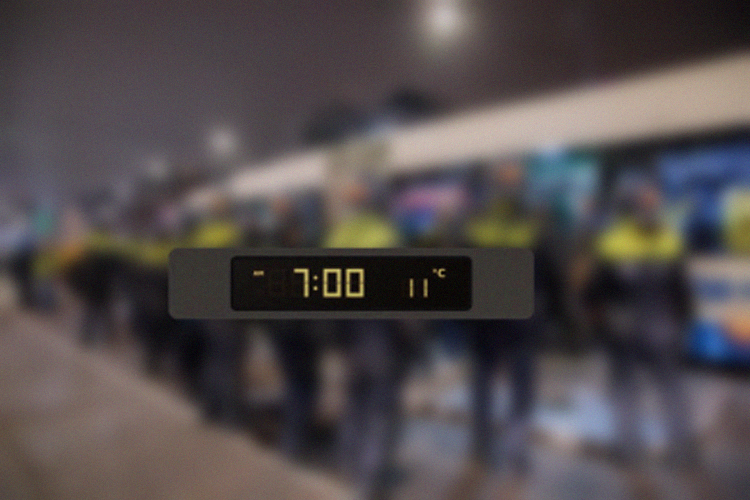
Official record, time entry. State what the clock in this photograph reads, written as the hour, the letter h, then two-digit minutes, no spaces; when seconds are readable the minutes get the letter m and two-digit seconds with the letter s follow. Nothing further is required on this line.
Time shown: 7h00
